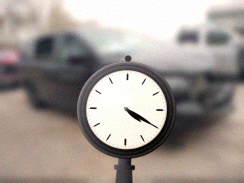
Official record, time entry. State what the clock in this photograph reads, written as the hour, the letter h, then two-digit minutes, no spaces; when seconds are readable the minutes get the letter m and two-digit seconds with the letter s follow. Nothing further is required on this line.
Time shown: 4h20
